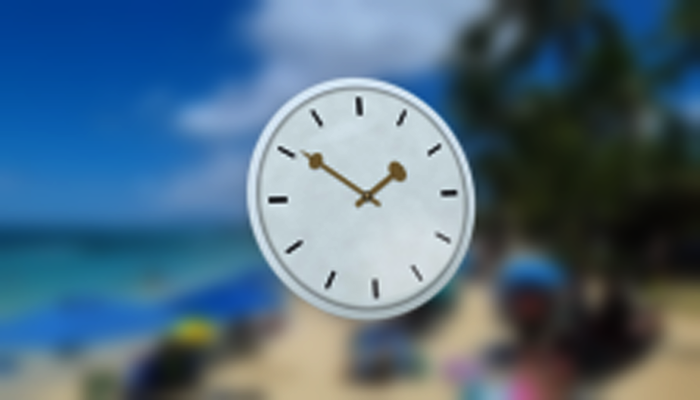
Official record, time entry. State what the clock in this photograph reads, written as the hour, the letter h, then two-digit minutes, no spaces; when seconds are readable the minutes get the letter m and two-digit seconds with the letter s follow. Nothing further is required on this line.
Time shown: 1h51
